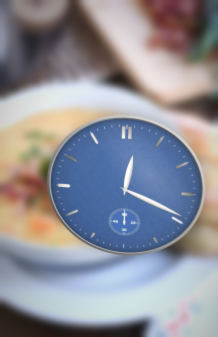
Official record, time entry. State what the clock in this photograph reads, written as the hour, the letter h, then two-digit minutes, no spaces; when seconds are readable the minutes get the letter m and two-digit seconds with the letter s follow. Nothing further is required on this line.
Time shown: 12h19
